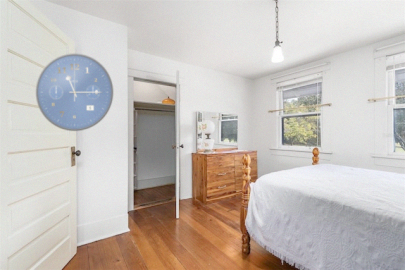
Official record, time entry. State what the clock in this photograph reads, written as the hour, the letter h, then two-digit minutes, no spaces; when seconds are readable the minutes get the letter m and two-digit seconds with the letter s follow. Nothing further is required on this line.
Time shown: 11h15
